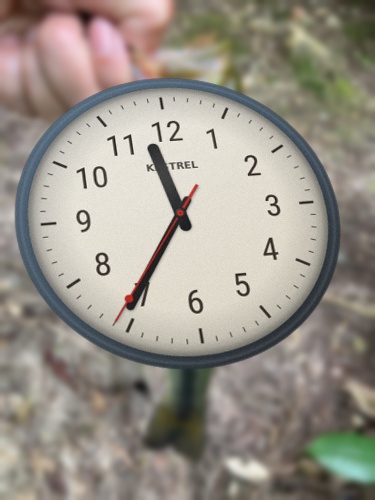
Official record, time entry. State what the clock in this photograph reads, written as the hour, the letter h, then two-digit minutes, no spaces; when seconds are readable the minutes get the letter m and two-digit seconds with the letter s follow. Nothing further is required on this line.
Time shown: 11h35m36s
